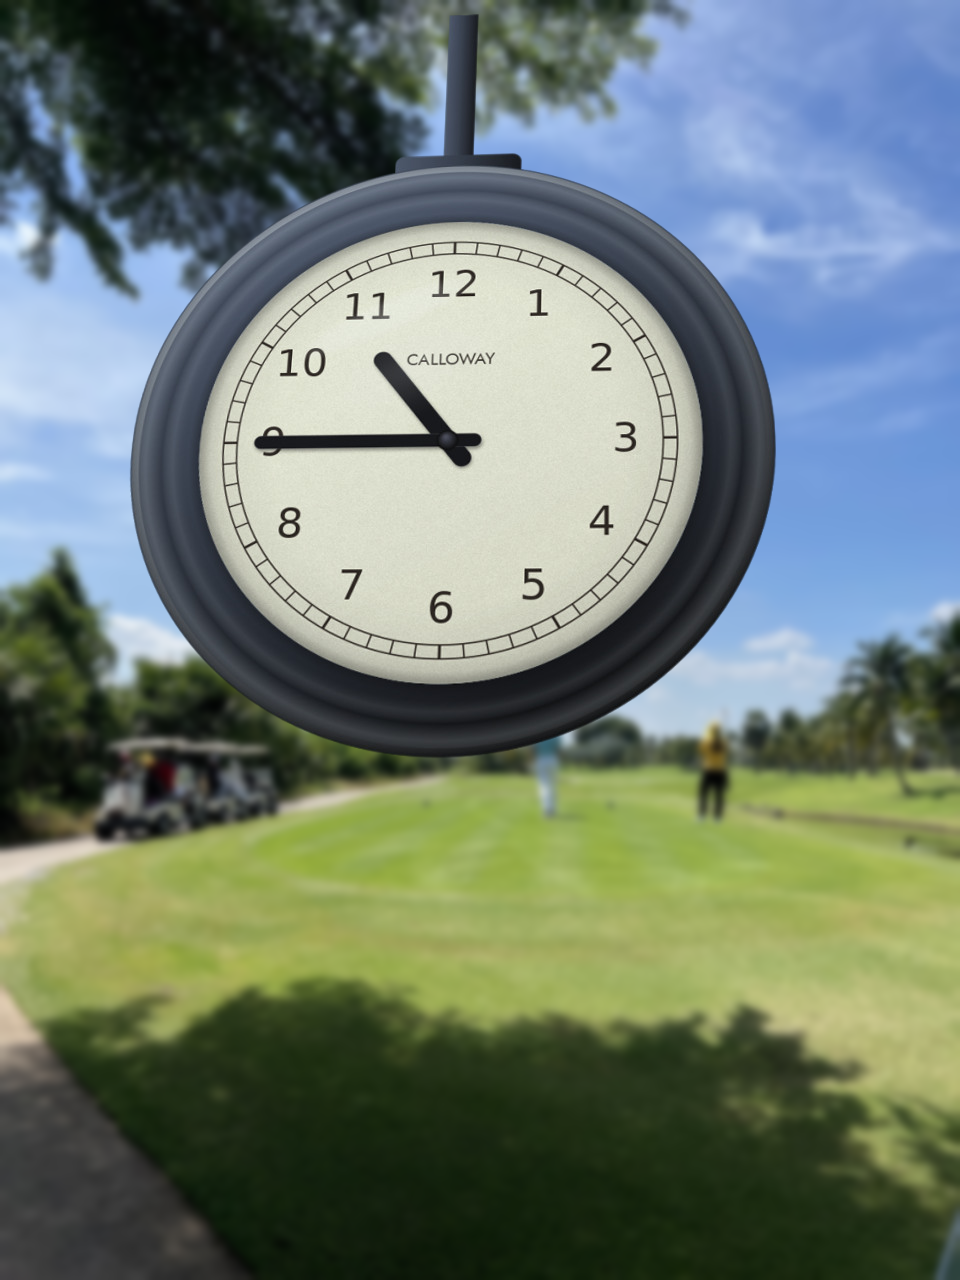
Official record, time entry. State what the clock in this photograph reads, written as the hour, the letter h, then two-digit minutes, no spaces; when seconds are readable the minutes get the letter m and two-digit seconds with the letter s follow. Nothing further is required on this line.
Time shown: 10h45
